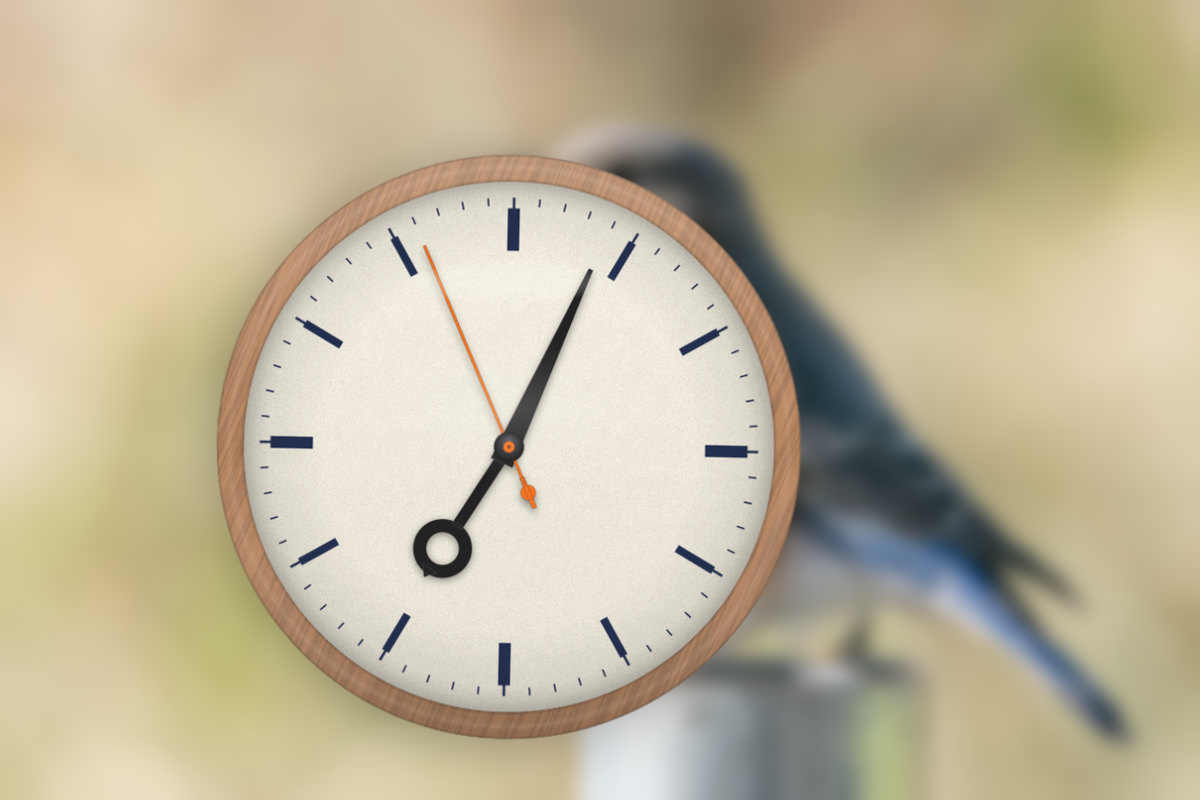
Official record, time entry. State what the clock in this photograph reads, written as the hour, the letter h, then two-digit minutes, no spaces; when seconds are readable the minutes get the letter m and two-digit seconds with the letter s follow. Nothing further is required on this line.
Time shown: 7h03m56s
